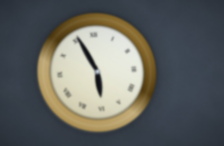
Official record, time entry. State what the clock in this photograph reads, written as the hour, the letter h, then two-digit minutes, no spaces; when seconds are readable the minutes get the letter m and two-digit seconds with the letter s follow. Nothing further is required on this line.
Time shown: 5h56
